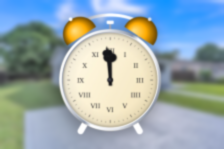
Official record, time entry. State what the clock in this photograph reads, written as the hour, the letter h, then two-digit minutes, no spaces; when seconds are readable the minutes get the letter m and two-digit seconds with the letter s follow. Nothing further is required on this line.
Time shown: 11h59
